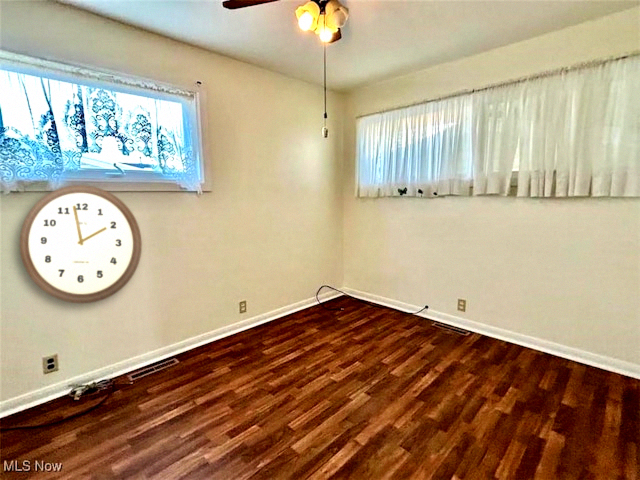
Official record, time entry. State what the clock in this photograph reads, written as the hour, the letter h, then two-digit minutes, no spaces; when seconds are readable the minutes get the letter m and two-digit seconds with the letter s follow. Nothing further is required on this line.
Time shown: 1h58
